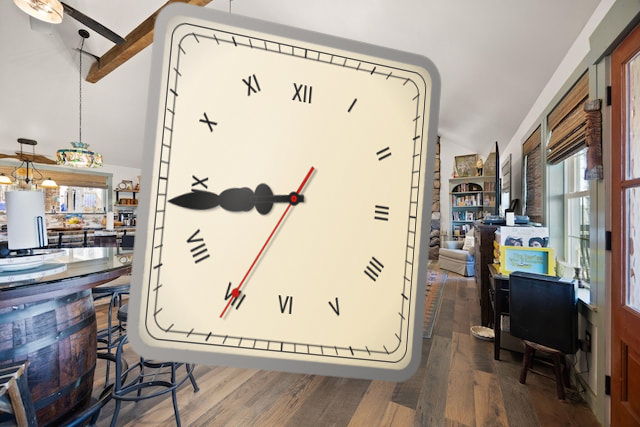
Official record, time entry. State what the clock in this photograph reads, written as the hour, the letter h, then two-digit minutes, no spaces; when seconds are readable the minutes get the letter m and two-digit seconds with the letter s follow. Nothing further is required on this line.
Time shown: 8h43m35s
